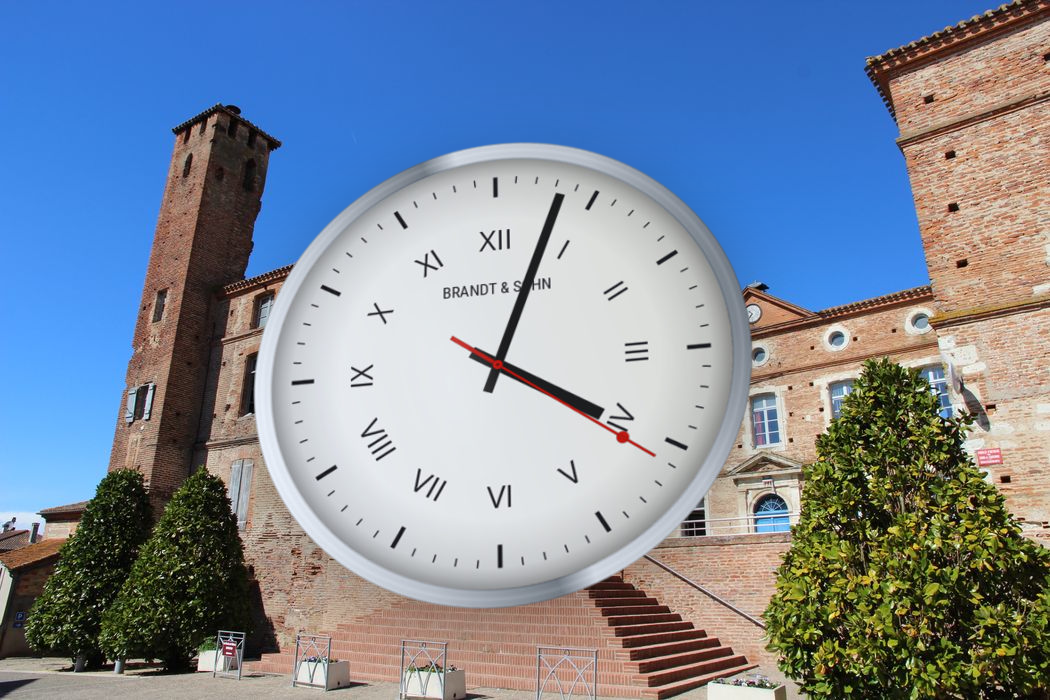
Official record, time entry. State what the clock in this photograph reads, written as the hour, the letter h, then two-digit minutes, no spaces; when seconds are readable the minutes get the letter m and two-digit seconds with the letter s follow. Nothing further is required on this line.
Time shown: 4h03m21s
